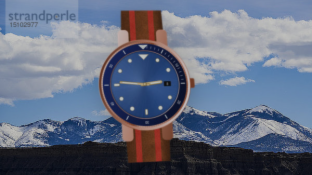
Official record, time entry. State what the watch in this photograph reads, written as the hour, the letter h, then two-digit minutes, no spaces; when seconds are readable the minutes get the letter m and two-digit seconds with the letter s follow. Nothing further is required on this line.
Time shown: 2h46
